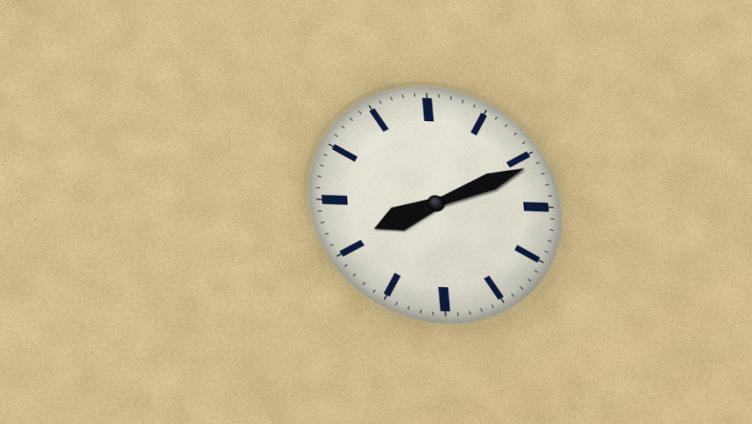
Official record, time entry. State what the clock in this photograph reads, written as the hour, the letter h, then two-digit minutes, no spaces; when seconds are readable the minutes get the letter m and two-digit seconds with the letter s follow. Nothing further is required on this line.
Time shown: 8h11
